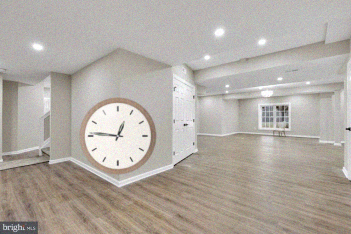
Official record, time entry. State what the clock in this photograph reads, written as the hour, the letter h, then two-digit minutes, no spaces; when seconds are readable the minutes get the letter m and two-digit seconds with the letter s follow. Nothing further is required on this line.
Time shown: 12h46
